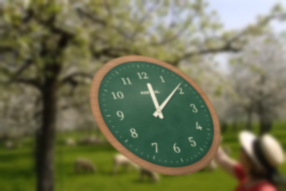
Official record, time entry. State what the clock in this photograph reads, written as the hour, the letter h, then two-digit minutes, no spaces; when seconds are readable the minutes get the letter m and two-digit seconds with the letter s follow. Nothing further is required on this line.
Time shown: 12h09
